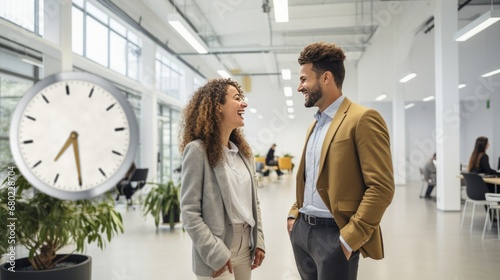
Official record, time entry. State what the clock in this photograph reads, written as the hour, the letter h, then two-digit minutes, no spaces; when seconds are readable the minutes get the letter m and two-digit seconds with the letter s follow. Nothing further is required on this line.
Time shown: 7h30
